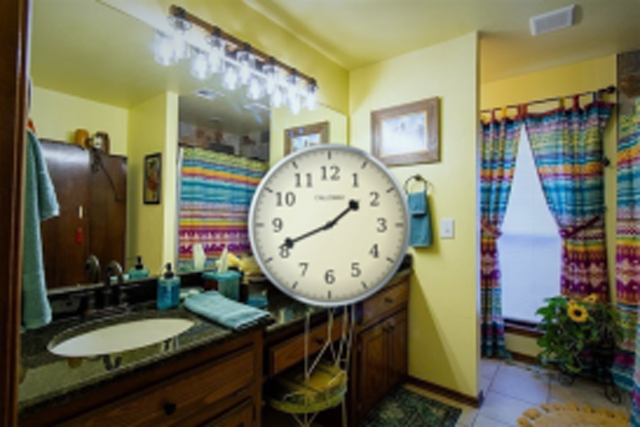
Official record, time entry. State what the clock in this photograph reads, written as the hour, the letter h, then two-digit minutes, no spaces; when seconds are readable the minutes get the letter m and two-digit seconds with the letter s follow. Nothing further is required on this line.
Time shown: 1h41
